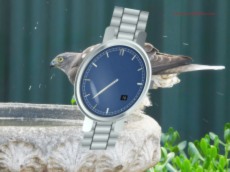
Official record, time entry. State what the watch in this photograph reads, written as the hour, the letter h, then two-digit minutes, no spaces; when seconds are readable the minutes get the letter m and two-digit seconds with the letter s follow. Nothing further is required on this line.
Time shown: 7h38
